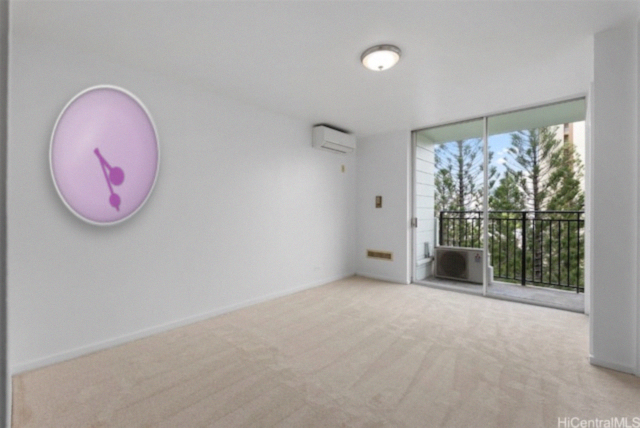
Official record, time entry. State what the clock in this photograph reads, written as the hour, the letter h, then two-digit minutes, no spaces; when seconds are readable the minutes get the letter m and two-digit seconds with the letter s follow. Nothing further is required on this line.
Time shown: 4h26
